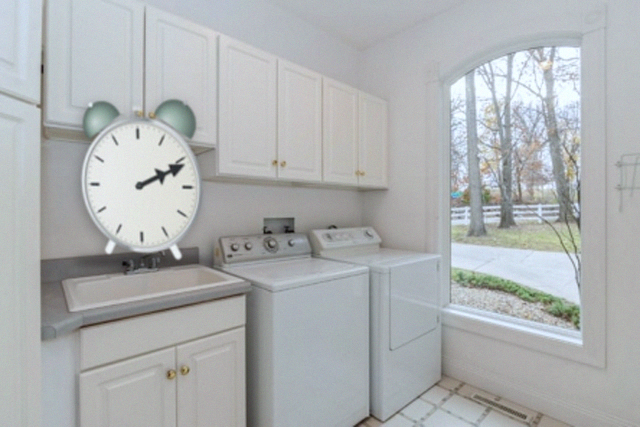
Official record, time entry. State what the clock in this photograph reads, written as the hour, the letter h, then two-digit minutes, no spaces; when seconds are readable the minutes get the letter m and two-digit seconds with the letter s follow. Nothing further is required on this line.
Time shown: 2h11
